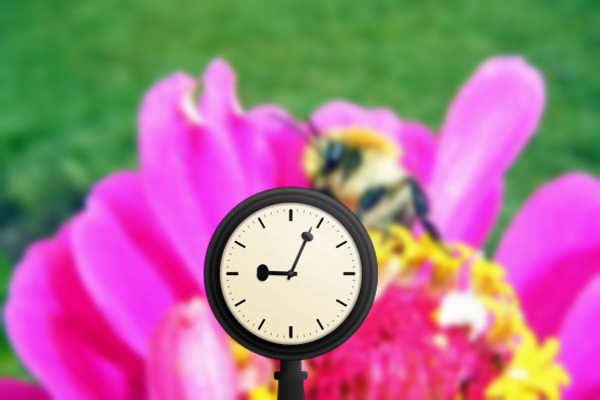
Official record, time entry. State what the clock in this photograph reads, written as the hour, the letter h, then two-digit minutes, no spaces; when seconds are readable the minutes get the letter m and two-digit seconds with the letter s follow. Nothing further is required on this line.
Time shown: 9h04
